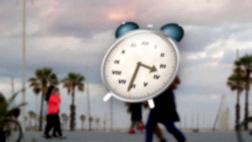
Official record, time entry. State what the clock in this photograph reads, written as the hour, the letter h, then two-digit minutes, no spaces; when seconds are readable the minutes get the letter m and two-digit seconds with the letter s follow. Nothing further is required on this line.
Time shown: 3h31
